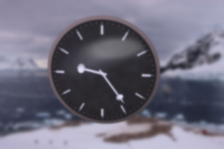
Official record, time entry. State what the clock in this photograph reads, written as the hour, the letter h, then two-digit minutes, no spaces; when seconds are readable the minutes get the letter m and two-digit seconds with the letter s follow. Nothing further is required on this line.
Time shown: 9h24
